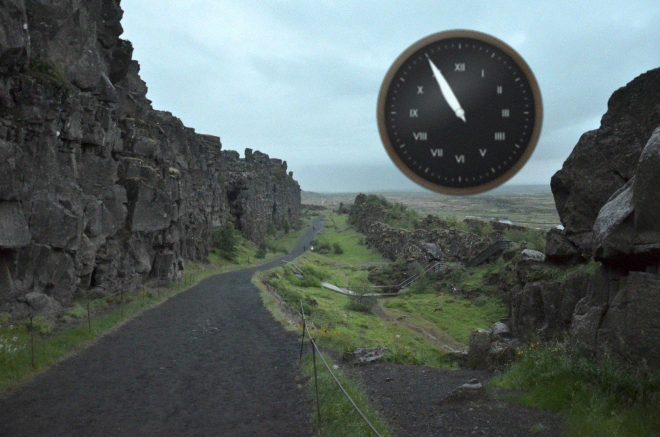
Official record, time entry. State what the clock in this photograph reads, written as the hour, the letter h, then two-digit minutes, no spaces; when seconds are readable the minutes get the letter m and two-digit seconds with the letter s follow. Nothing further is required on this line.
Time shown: 10h55
